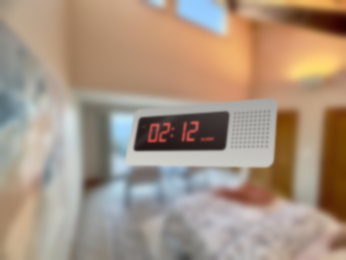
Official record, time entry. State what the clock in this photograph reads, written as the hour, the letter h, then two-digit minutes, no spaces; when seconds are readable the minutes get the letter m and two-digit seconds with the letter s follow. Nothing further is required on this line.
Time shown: 2h12
